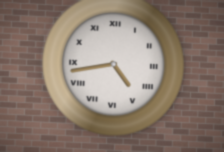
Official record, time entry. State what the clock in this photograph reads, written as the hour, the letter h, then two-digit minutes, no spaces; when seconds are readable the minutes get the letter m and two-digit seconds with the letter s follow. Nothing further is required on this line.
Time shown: 4h43
